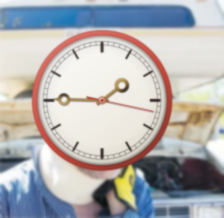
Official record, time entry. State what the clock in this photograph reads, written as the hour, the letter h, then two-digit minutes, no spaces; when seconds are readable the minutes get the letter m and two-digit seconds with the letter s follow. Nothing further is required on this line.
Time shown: 1h45m17s
